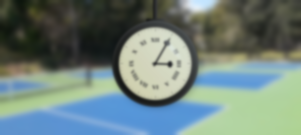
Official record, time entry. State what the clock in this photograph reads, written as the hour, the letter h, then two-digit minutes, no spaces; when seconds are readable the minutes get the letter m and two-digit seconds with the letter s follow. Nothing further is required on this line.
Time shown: 3h05
